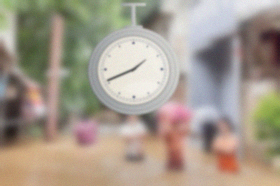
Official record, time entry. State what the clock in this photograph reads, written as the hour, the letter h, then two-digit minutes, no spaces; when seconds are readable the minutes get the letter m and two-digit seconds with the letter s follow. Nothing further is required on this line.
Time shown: 1h41
